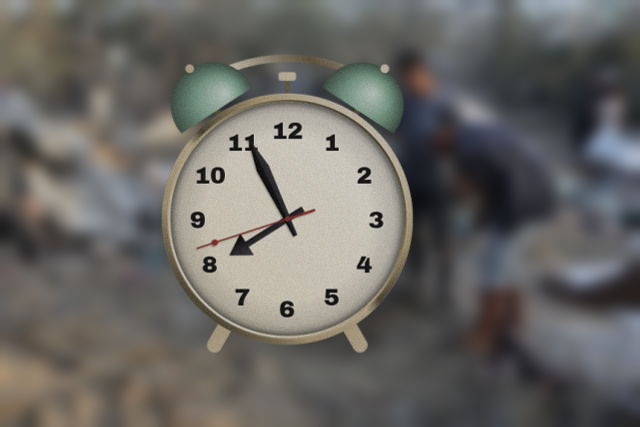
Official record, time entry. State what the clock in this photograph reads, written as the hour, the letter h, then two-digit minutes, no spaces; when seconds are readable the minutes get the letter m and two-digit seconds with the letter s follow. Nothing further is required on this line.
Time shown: 7h55m42s
